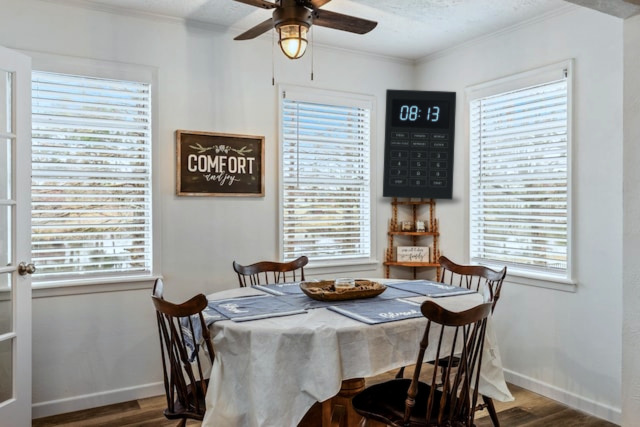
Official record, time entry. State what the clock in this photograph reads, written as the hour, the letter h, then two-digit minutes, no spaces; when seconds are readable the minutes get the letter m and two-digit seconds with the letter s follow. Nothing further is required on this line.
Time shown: 8h13
